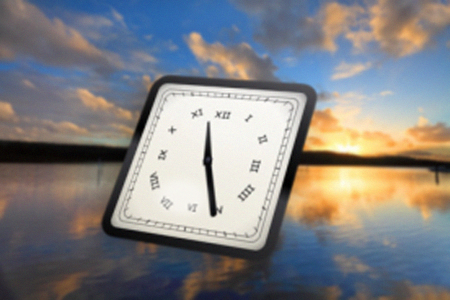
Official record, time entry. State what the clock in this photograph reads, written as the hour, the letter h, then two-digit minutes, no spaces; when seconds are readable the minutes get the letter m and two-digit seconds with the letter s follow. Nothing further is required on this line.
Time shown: 11h26
